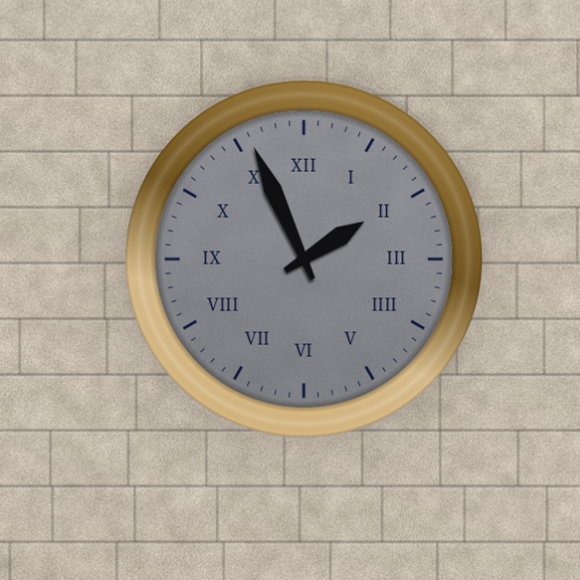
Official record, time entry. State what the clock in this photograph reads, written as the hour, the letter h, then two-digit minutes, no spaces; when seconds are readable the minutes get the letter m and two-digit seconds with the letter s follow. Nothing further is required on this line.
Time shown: 1h56
